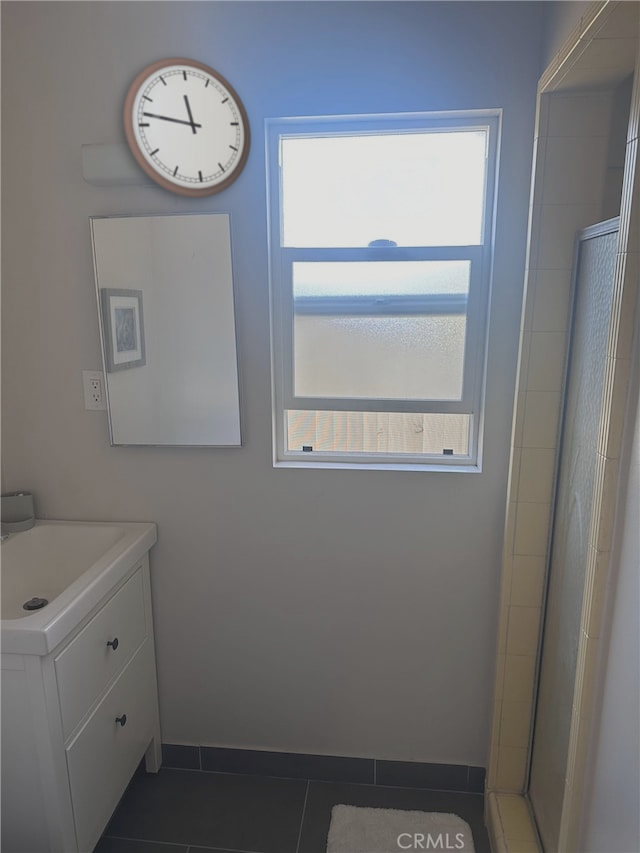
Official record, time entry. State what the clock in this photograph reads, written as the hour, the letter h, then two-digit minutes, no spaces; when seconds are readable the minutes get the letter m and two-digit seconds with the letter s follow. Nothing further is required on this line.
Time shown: 11h47
